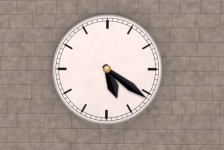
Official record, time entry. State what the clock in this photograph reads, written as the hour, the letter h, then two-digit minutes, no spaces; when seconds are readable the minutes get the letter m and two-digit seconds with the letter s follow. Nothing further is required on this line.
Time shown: 5h21
